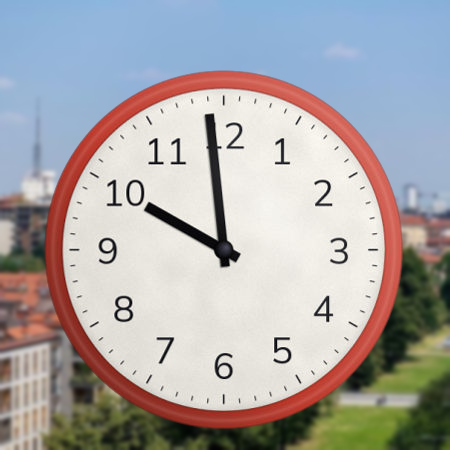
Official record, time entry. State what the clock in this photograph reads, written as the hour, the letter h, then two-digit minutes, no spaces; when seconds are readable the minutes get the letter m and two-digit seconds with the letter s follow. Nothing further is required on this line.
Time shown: 9h59
